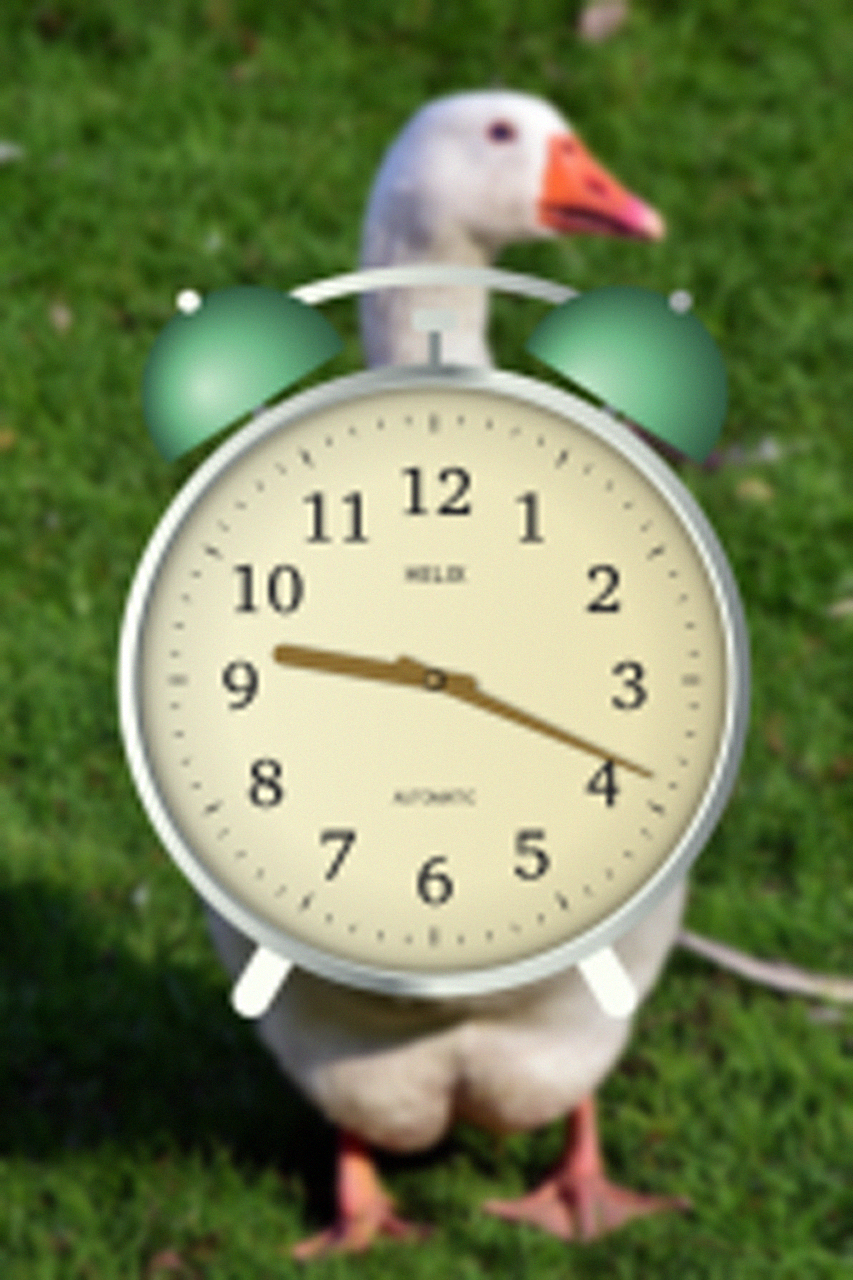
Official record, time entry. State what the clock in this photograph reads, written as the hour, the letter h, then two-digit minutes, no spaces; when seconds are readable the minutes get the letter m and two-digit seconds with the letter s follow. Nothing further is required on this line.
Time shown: 9h19
